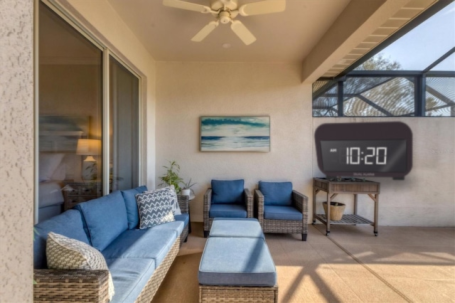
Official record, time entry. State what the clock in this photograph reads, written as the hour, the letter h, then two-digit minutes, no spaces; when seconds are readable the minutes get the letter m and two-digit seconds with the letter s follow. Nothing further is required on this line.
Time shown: 10h20
